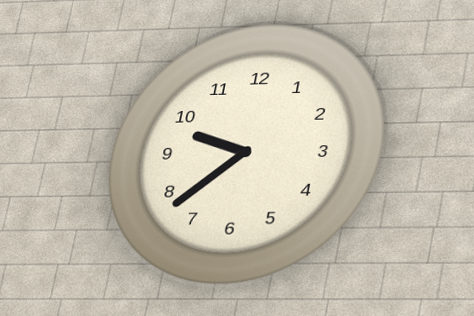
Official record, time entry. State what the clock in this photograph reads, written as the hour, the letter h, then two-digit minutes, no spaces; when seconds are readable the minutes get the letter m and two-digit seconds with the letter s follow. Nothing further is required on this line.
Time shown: 9h38
